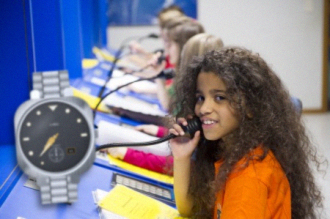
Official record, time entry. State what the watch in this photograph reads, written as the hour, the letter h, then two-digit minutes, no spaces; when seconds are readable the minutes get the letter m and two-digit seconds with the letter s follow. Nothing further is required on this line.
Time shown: 7h37
